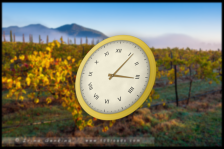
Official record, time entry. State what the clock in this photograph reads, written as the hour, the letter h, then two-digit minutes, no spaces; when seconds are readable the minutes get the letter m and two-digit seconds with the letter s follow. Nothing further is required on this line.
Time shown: 3h06
